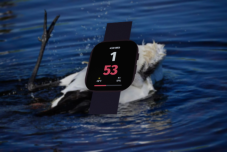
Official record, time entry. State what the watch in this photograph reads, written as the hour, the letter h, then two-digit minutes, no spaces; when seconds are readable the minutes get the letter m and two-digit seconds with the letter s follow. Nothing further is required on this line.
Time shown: 1h53
